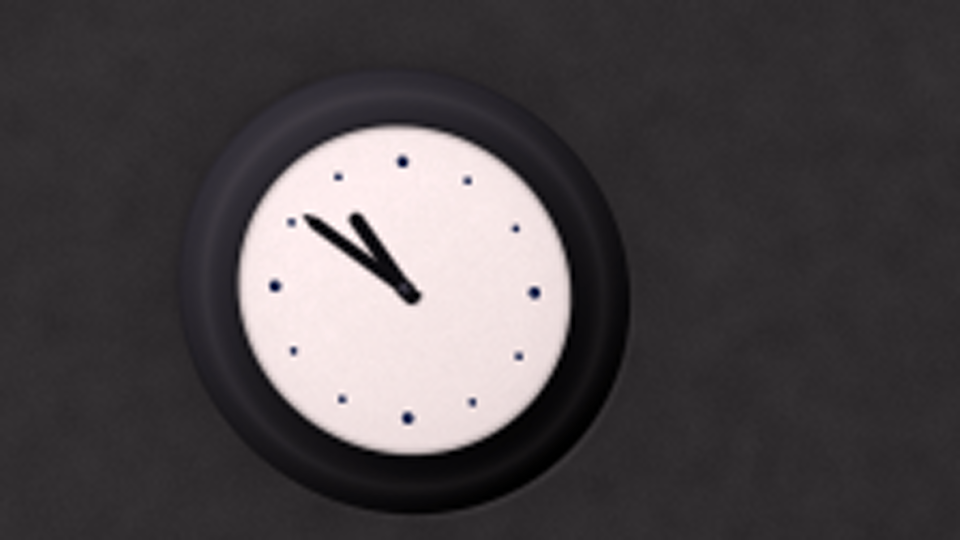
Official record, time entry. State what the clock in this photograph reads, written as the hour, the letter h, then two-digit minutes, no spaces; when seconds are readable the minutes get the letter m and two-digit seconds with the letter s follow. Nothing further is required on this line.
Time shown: 10h51
